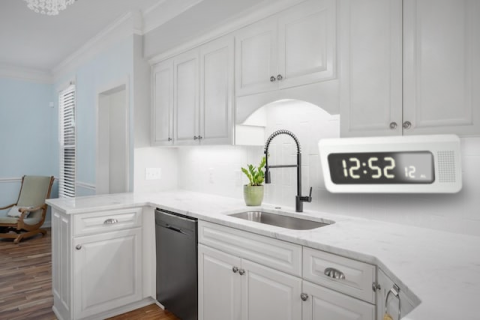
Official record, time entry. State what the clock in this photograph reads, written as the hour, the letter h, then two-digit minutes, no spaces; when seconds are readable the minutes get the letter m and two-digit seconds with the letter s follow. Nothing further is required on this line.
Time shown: 12h52m12s
